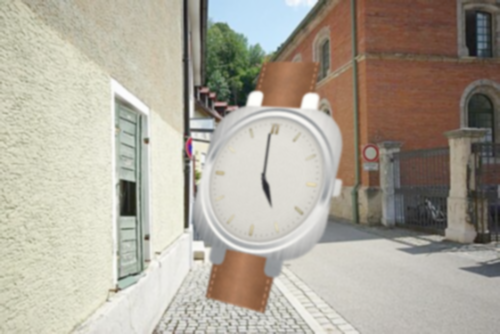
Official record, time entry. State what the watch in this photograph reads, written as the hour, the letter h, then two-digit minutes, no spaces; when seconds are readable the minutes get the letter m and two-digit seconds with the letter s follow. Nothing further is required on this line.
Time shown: 4h59
